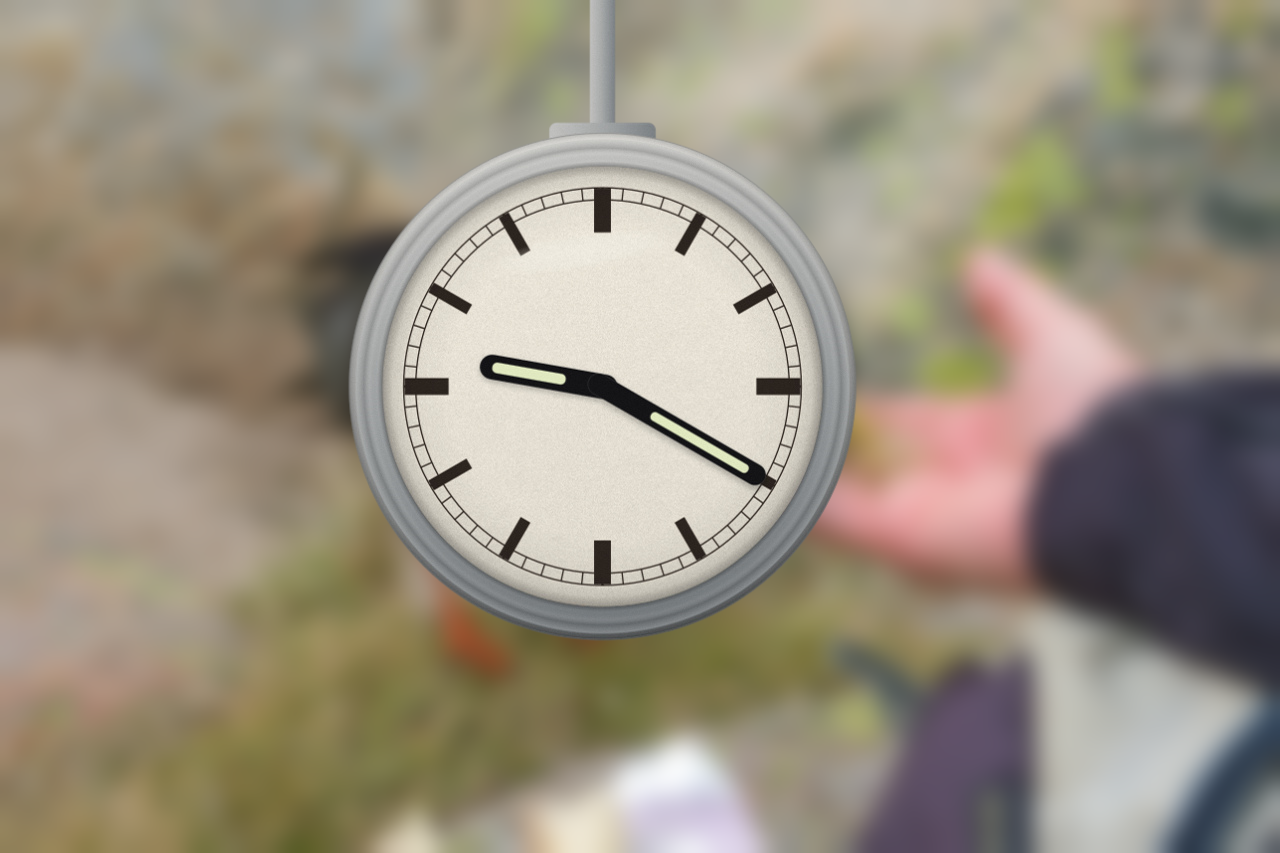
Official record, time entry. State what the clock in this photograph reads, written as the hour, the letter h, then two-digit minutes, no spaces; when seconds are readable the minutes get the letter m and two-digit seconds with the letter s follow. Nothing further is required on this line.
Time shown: 9h20
